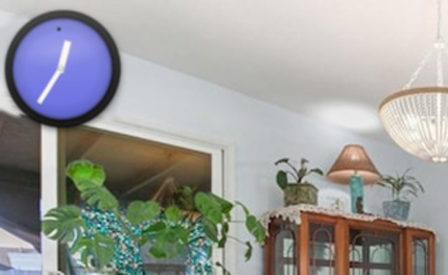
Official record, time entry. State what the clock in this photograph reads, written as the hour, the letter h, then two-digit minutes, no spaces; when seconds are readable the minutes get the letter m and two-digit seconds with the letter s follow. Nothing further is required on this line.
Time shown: 12h36
